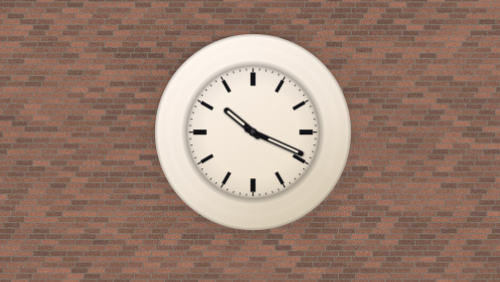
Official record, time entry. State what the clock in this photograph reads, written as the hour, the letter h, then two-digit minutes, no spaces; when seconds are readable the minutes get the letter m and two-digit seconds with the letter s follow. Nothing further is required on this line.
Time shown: 10h19
